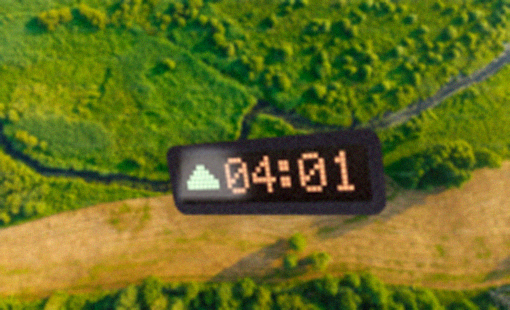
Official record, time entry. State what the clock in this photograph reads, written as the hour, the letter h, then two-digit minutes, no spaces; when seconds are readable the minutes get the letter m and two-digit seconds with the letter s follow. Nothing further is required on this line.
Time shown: 4h01
